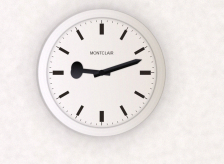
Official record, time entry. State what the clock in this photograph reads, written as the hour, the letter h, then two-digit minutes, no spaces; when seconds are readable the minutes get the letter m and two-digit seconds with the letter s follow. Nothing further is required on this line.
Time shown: 9h12
